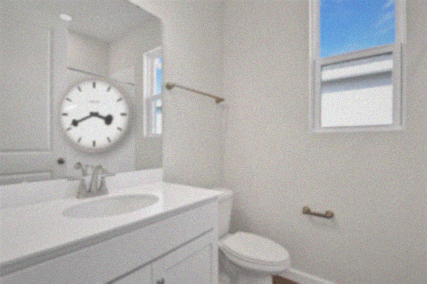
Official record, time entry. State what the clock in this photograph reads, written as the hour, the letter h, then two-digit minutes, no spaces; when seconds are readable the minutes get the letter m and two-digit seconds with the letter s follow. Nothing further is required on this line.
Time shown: 3h41
